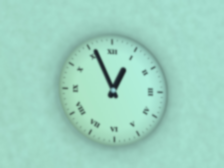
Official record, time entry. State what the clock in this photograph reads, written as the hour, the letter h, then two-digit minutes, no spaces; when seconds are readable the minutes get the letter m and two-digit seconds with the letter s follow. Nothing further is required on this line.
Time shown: 12h56
